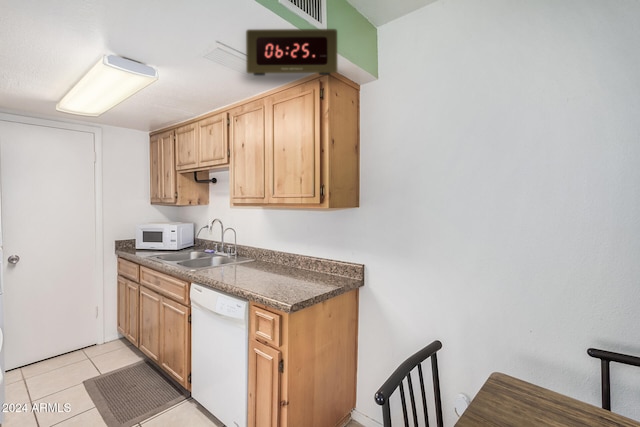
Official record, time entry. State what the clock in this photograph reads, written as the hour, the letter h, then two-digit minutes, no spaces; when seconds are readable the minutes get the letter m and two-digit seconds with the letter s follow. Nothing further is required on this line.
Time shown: 6h25
